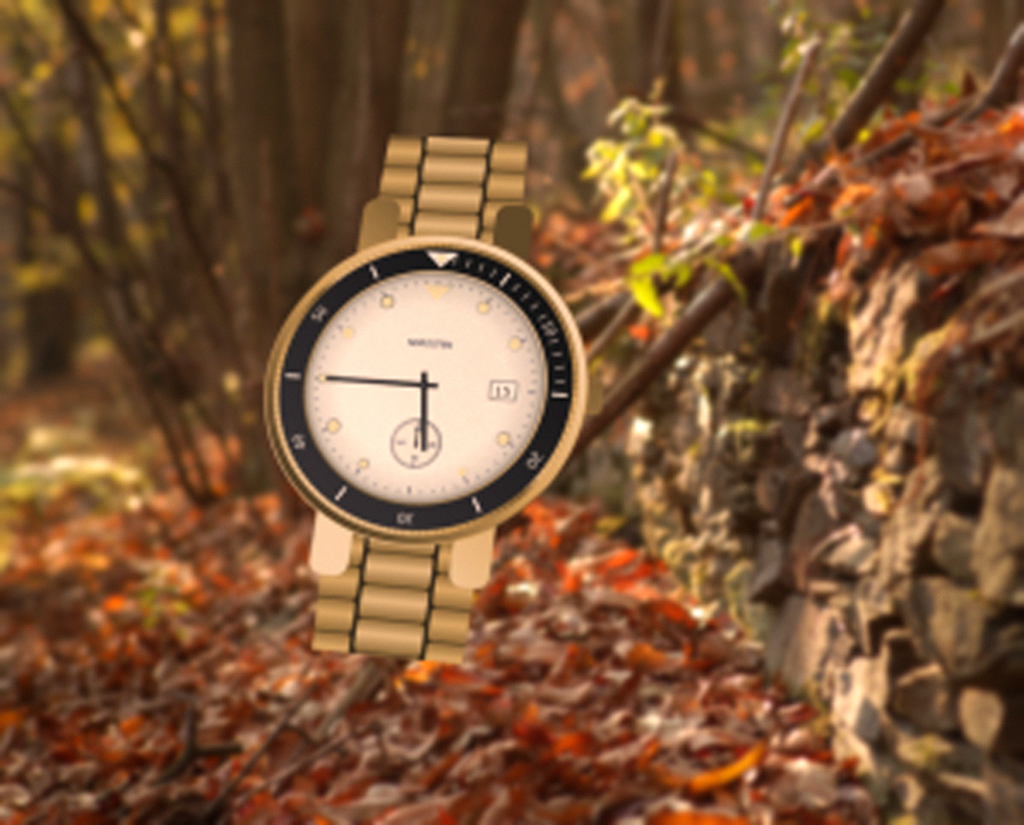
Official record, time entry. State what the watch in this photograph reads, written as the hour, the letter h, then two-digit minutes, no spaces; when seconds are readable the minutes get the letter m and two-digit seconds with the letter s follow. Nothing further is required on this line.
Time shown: 5h45
